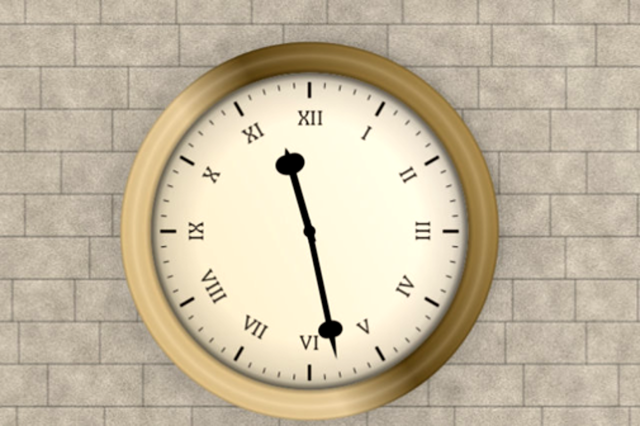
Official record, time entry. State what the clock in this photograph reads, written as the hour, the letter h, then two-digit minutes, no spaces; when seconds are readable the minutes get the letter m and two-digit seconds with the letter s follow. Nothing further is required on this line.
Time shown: 11h28
